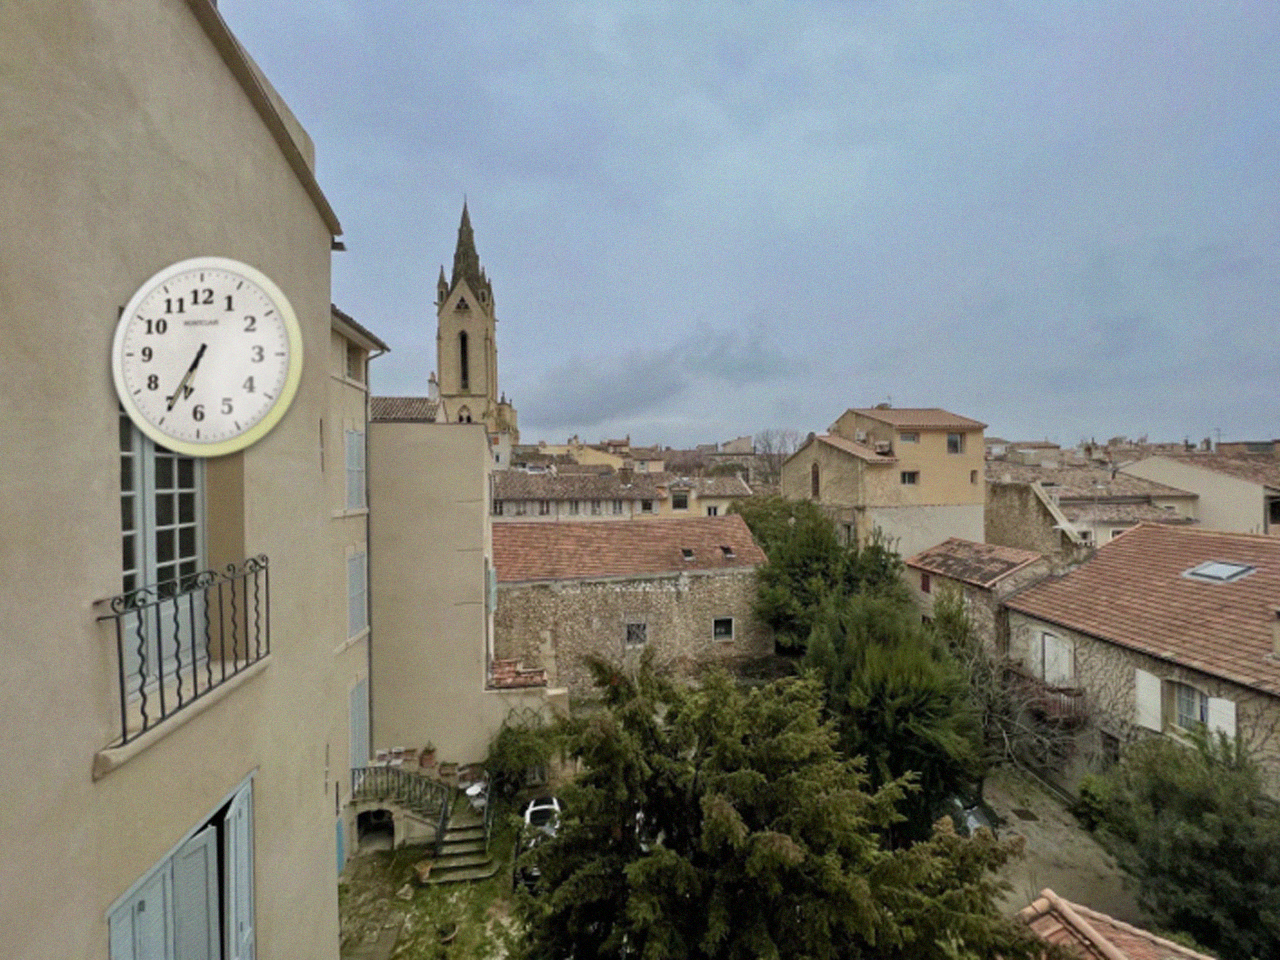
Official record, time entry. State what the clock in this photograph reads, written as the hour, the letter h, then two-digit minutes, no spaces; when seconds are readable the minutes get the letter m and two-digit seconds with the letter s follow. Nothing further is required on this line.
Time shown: 6h35
